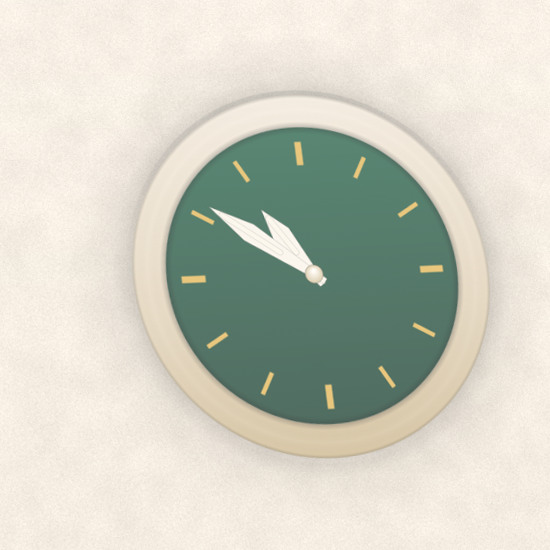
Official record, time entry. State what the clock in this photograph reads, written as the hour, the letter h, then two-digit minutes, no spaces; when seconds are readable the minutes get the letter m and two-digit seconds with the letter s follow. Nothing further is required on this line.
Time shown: 10h51
